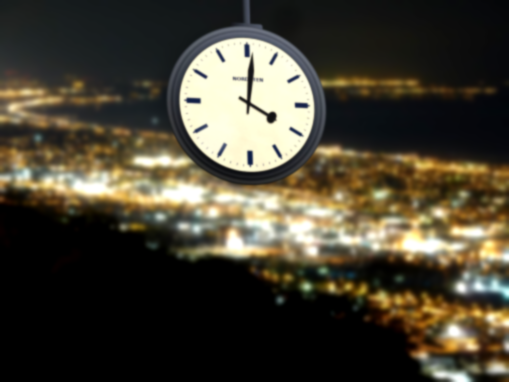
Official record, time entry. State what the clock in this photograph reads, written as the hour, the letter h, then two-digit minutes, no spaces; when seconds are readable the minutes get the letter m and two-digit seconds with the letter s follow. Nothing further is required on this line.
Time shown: 4h01
